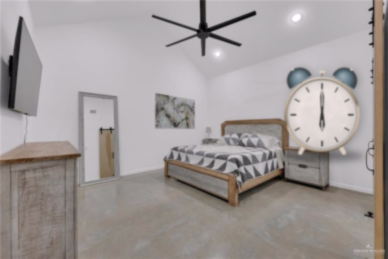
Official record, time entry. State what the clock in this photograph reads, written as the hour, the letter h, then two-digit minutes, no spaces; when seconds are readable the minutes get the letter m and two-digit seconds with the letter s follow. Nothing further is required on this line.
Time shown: 6h00
